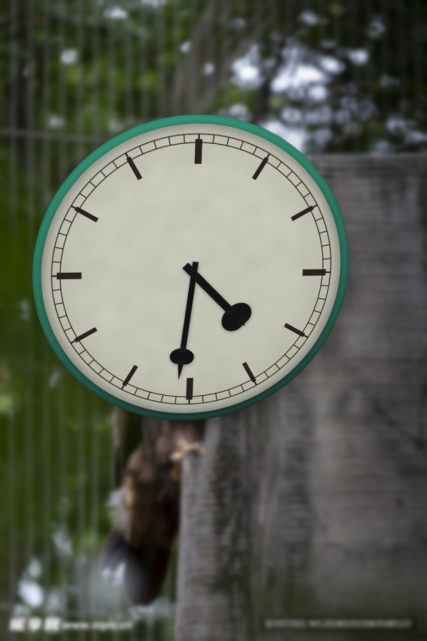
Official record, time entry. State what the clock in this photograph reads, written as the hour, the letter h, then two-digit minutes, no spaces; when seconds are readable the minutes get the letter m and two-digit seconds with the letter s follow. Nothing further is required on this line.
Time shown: 4h31
